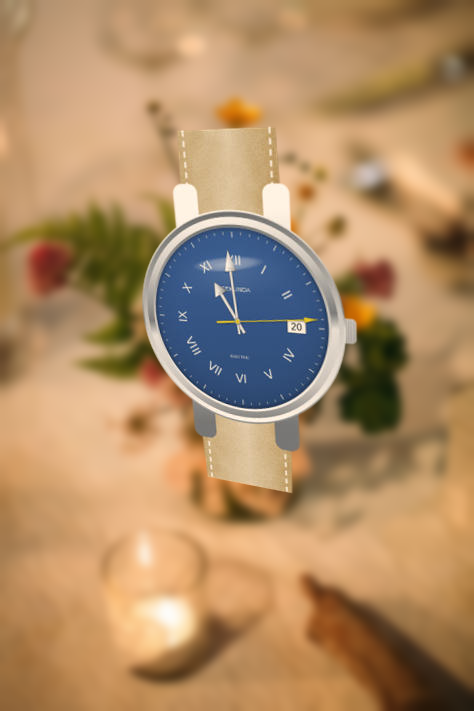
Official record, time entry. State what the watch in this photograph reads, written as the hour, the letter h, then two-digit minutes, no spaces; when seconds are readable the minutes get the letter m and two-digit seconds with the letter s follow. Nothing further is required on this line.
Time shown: 10h59m14s
